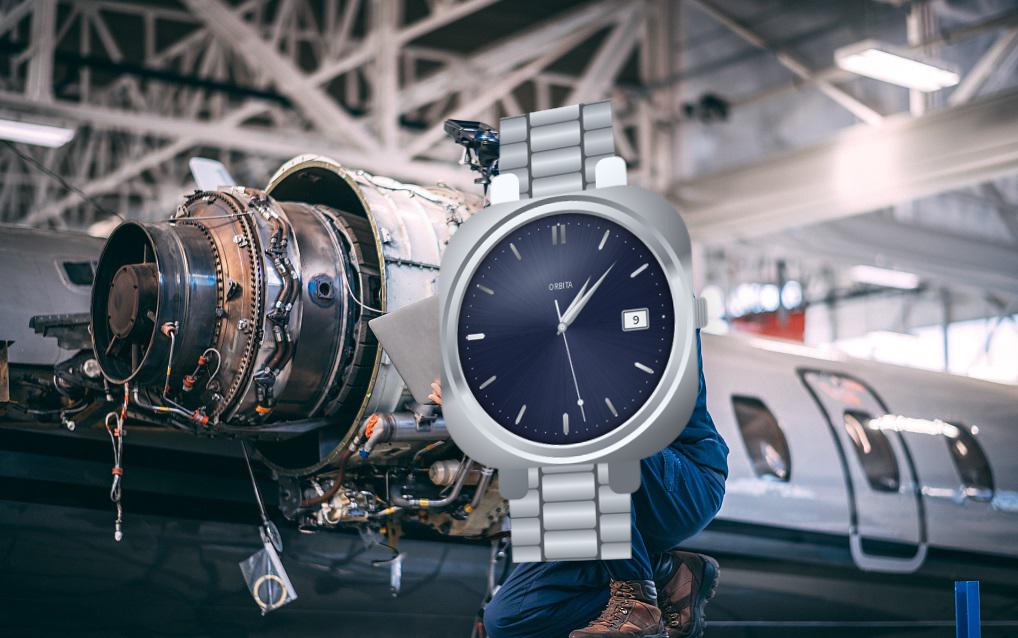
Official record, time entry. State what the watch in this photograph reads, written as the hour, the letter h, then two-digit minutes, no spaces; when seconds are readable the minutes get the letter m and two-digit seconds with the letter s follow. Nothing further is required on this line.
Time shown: 1h07m28s
